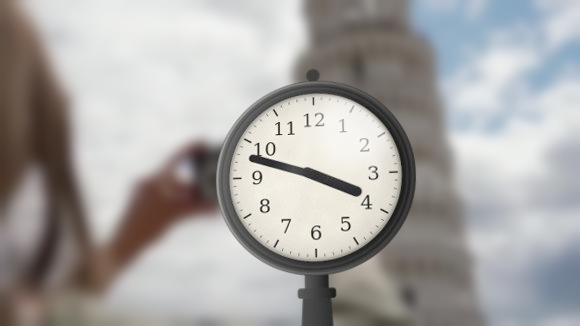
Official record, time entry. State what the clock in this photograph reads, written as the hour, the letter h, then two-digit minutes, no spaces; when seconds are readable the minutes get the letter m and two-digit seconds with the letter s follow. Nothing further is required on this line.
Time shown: 3h48
